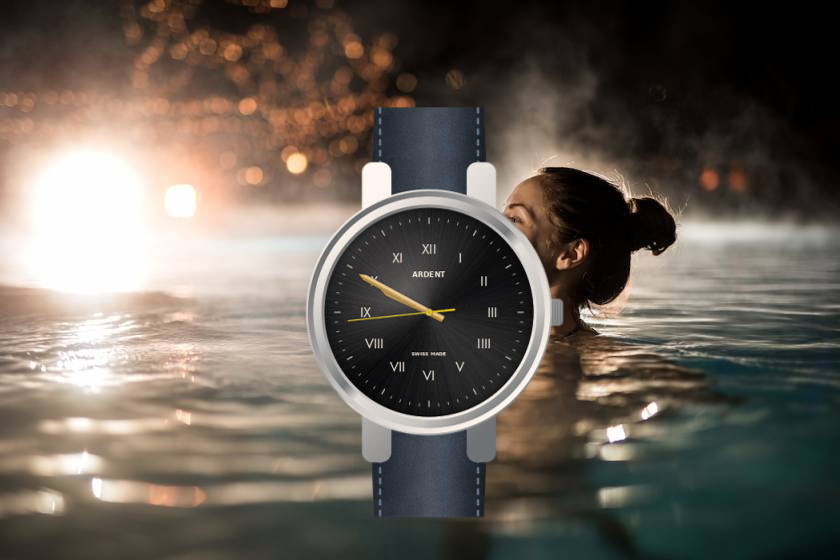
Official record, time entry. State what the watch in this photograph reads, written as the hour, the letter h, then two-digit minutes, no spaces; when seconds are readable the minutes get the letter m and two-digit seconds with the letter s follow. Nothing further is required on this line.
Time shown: 9h49m44s
